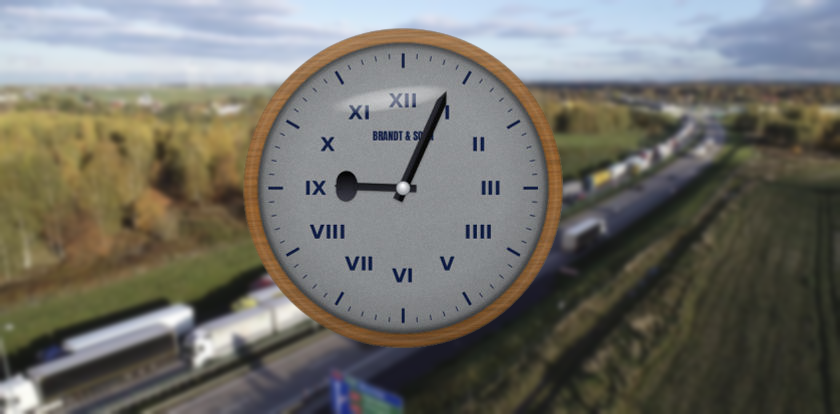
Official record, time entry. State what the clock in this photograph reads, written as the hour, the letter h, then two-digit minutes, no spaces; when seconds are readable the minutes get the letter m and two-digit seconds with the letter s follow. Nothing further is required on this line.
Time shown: 9h04
